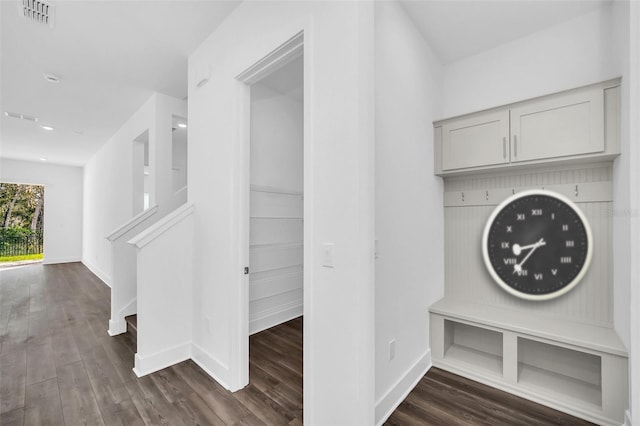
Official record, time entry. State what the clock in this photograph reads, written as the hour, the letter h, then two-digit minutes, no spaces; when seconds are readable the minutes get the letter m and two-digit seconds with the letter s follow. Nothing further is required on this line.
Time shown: 8h37
